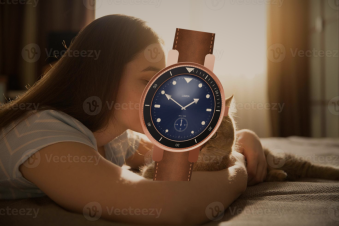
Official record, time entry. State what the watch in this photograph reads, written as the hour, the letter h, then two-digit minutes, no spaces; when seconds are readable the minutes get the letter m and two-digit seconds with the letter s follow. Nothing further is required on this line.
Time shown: 1h50
